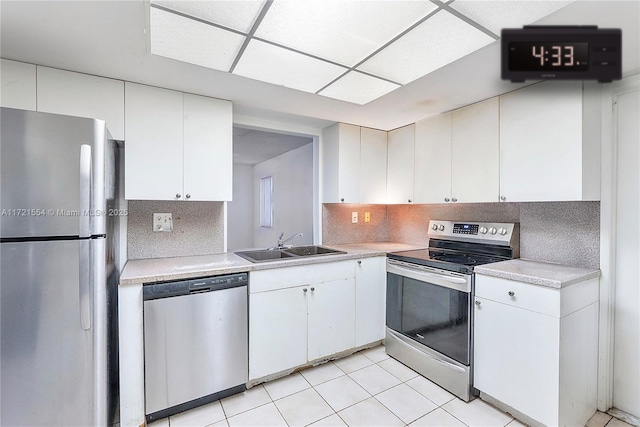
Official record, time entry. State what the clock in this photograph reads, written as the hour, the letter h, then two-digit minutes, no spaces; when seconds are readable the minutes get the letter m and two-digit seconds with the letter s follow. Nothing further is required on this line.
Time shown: 4h33
